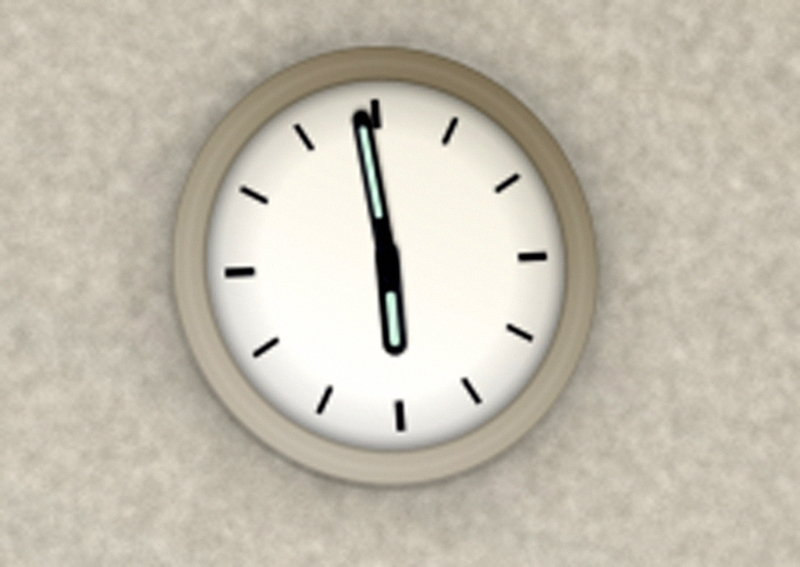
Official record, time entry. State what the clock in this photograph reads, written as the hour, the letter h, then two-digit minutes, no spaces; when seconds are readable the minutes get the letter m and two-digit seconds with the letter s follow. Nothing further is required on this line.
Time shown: 5h59
